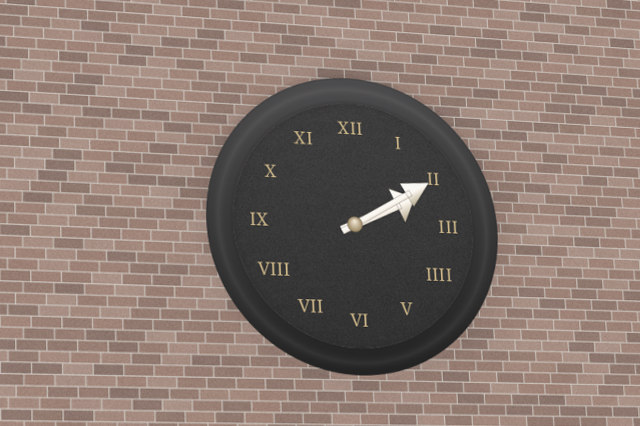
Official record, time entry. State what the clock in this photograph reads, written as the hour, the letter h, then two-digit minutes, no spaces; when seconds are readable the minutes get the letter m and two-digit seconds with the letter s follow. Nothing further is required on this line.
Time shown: 2h10
